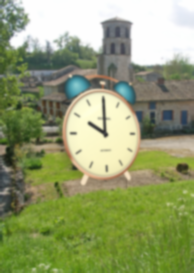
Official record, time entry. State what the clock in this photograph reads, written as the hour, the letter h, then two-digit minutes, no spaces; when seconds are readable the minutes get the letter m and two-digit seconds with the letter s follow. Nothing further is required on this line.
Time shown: 10h00
